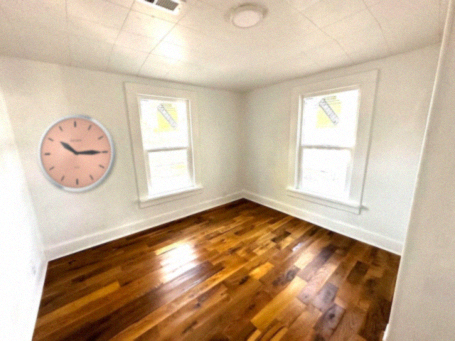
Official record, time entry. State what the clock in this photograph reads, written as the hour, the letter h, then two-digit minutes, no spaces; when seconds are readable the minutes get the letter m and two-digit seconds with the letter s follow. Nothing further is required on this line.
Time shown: 10h15
